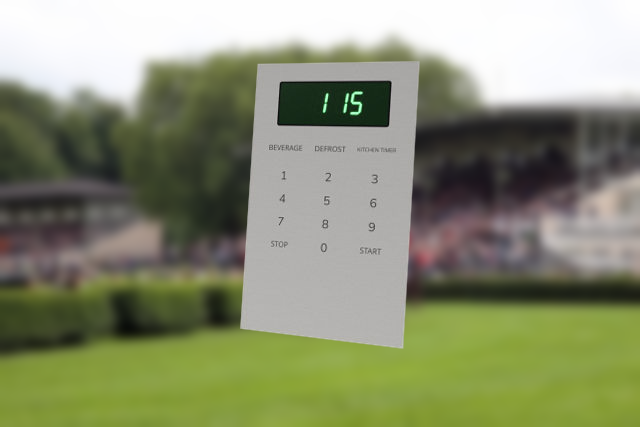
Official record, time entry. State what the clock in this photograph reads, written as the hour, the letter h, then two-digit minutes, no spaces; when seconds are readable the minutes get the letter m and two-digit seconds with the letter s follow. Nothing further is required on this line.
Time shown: 1h15
